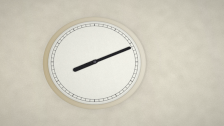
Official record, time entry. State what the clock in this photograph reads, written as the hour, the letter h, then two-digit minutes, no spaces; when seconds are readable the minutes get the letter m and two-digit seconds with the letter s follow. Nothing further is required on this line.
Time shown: 8h11
